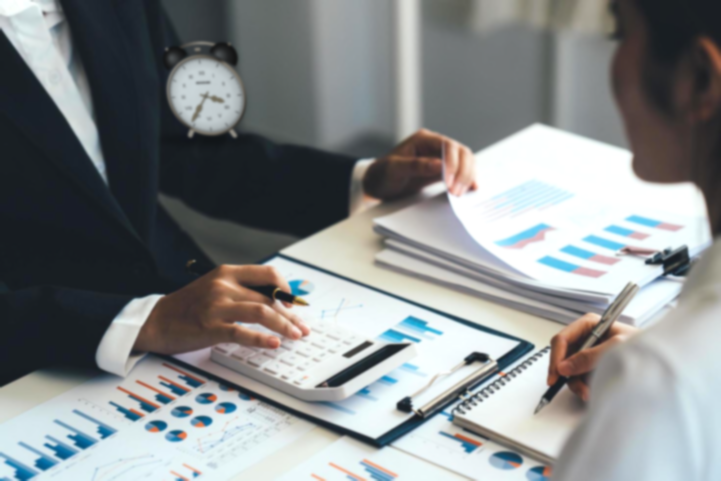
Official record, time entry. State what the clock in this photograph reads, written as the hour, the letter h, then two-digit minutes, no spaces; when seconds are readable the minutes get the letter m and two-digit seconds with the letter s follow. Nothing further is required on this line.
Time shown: 3h36
